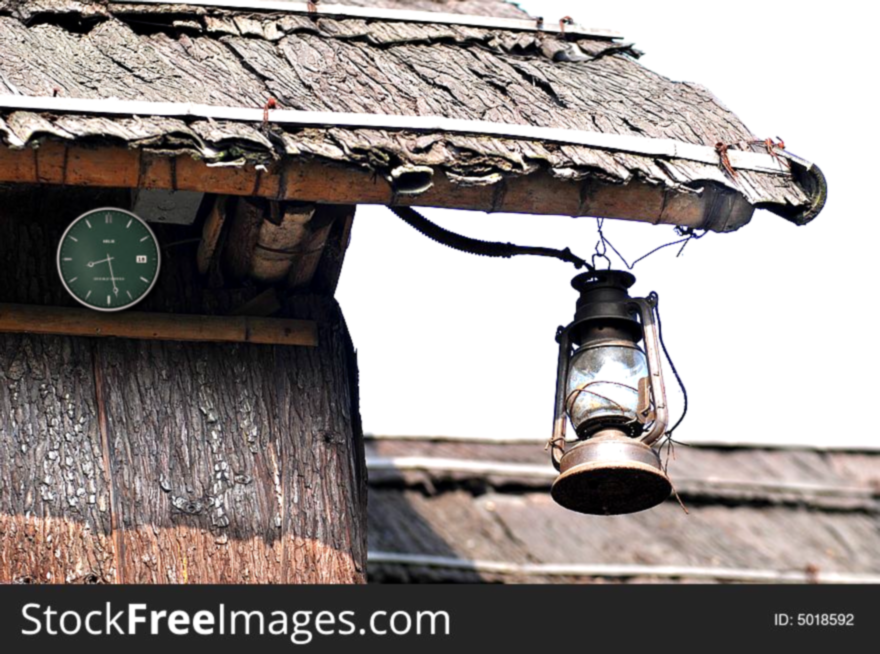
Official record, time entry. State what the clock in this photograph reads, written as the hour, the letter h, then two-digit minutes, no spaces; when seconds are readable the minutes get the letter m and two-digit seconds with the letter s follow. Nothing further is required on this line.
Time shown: 8h28
